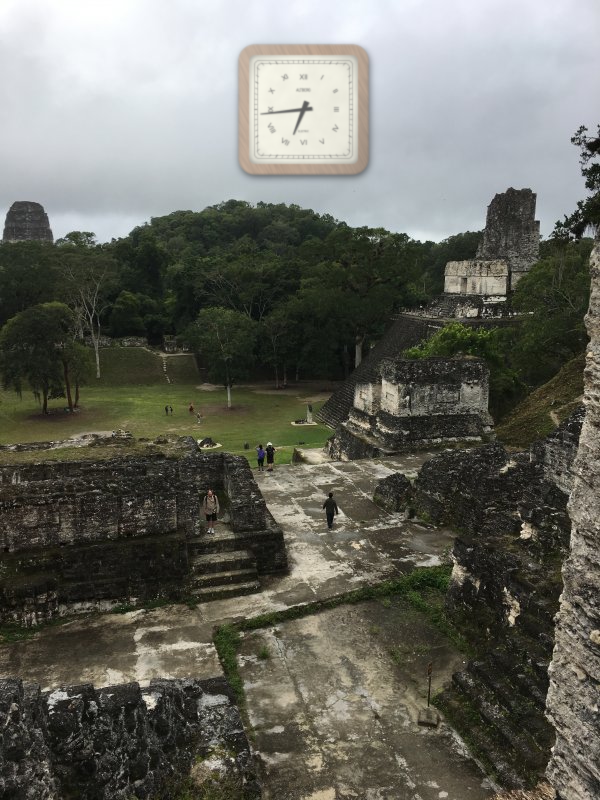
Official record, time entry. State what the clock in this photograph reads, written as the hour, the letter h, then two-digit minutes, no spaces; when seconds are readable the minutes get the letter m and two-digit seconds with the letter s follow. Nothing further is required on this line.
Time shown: 6h44
